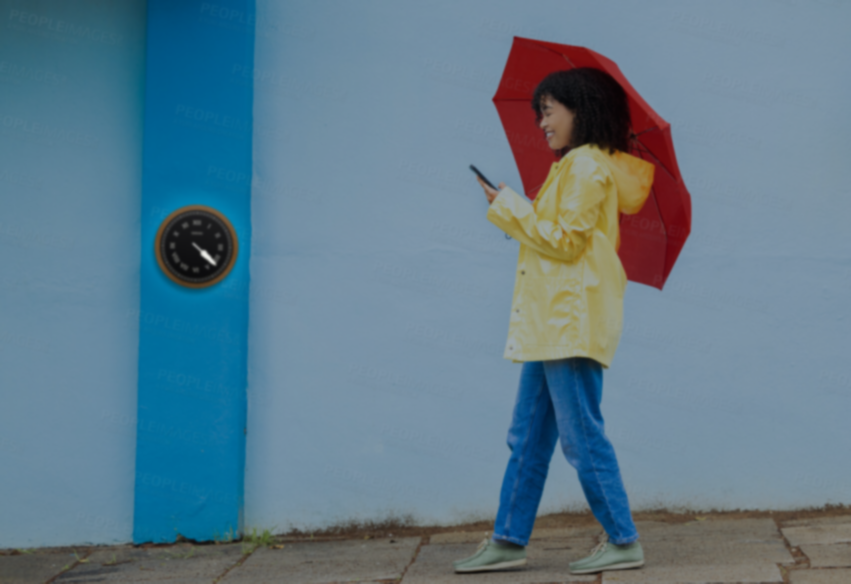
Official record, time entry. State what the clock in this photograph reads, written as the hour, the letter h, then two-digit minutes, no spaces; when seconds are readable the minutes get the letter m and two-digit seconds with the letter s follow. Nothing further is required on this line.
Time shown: 4h22
